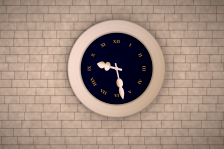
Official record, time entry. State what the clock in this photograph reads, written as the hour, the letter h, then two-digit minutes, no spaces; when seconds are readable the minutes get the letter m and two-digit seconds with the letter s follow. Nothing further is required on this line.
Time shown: 9h28
